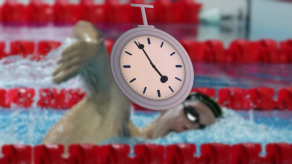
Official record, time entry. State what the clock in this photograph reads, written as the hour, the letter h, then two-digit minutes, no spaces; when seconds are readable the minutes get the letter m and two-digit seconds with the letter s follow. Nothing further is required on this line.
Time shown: 4h56
